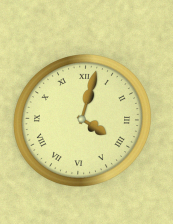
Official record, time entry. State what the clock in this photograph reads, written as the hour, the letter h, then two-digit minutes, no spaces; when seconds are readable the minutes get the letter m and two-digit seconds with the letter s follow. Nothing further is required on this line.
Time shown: 4h02
